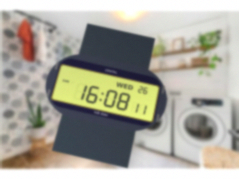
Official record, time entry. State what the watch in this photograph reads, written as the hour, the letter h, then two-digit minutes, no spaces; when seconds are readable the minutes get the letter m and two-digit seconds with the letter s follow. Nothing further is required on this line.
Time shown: 16h08m11s
